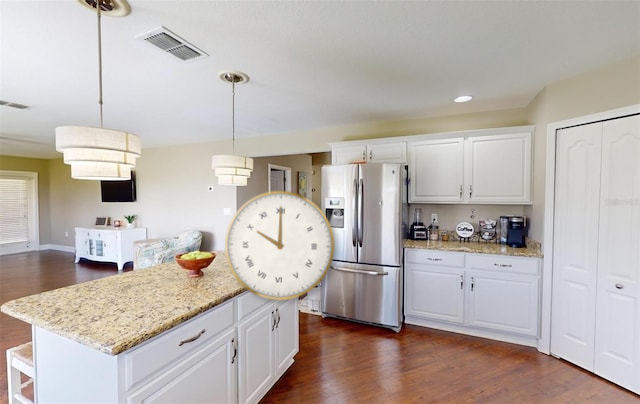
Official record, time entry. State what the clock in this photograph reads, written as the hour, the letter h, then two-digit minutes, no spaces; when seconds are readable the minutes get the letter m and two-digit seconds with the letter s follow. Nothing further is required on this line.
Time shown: 10h00
